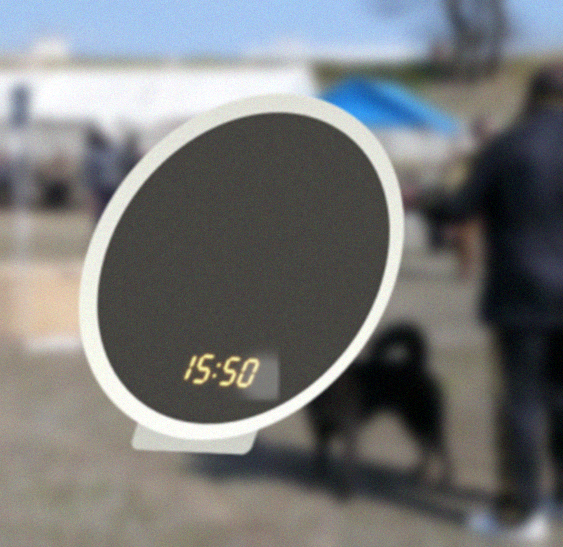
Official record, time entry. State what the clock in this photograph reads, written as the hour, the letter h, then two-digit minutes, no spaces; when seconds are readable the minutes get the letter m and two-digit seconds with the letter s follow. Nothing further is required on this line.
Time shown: 15h50
